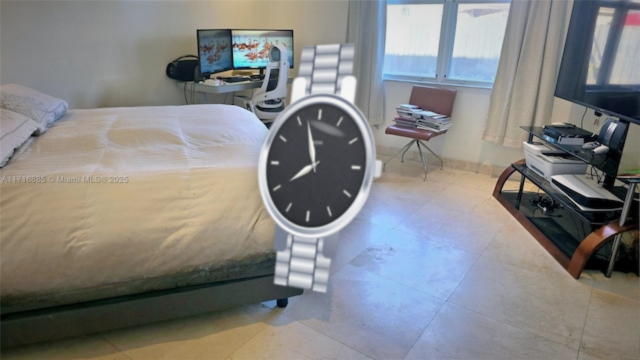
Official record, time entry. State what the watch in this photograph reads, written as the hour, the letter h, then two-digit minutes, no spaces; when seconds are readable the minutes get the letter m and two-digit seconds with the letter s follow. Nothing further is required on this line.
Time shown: 7h57
